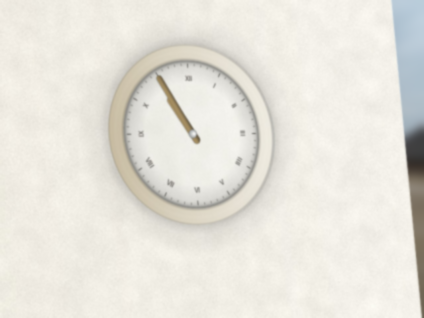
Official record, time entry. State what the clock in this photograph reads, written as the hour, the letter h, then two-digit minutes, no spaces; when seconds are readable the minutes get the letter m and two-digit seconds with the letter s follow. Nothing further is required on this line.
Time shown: 10h55
